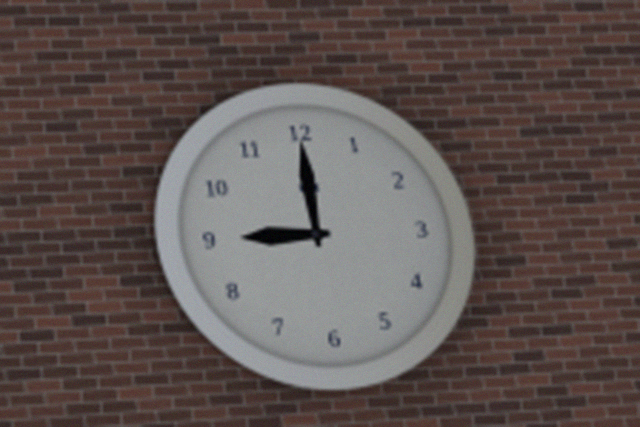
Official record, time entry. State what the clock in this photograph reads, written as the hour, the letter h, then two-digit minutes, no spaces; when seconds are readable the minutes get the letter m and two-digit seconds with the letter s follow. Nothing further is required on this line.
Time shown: 9h00
